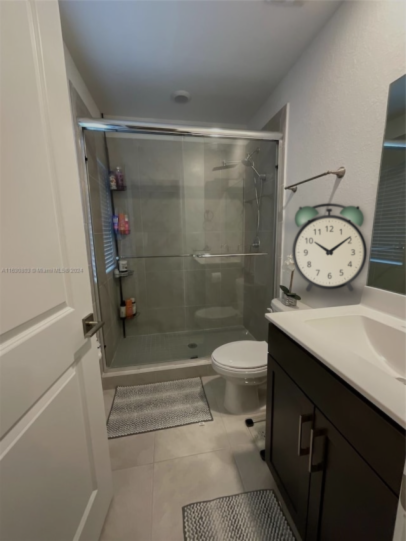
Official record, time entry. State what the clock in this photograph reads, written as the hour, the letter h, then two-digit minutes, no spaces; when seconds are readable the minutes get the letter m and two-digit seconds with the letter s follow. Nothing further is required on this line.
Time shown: 10h09
